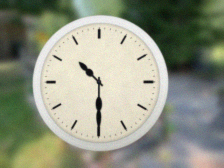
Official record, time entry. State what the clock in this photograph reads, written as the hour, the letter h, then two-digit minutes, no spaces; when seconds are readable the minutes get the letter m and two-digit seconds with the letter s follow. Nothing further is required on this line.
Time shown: 10h30
